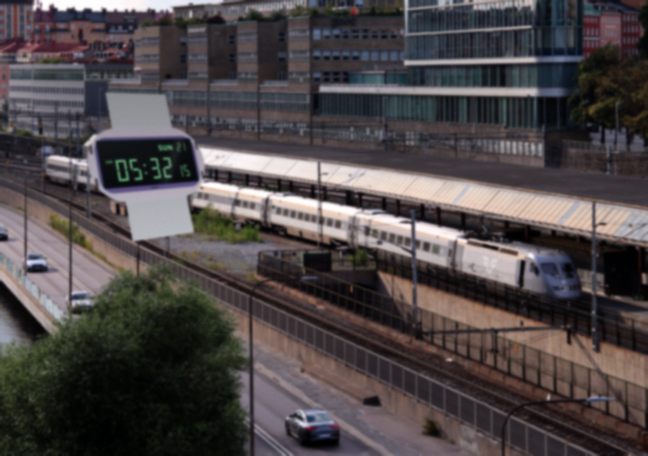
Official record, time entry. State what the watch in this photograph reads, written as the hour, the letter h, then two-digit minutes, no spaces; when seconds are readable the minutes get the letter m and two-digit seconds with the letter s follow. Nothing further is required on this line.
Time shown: 5h32
